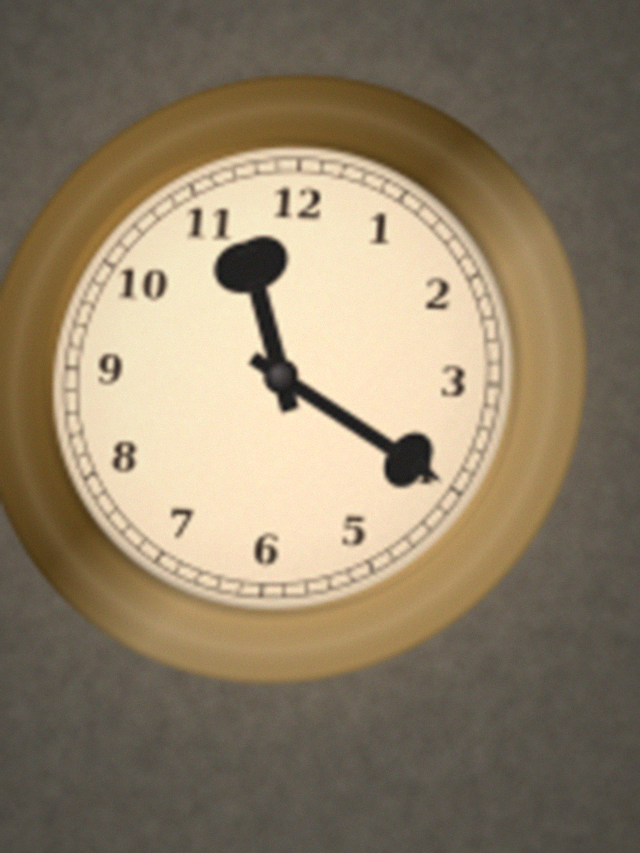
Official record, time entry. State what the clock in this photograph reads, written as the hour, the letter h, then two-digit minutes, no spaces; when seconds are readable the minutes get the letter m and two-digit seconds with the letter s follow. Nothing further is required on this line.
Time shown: 11h20
